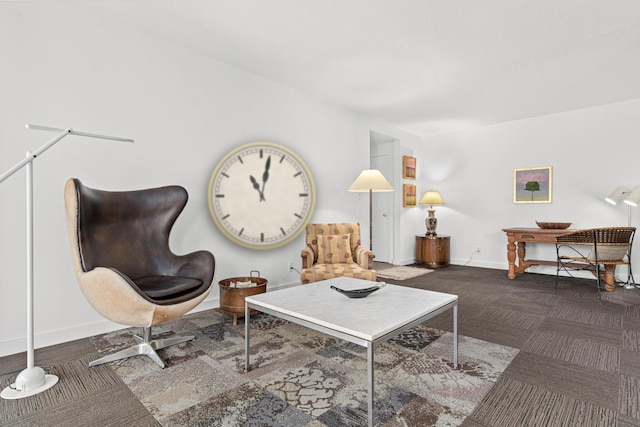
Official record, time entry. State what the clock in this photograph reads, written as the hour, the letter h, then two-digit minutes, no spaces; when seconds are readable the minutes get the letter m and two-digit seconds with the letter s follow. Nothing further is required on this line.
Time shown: 11h02
